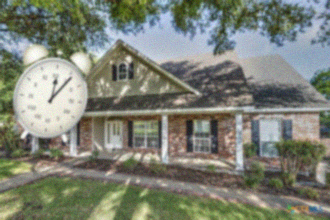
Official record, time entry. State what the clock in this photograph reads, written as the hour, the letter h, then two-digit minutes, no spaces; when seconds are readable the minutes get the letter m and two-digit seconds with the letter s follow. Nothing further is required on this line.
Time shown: 12h06
